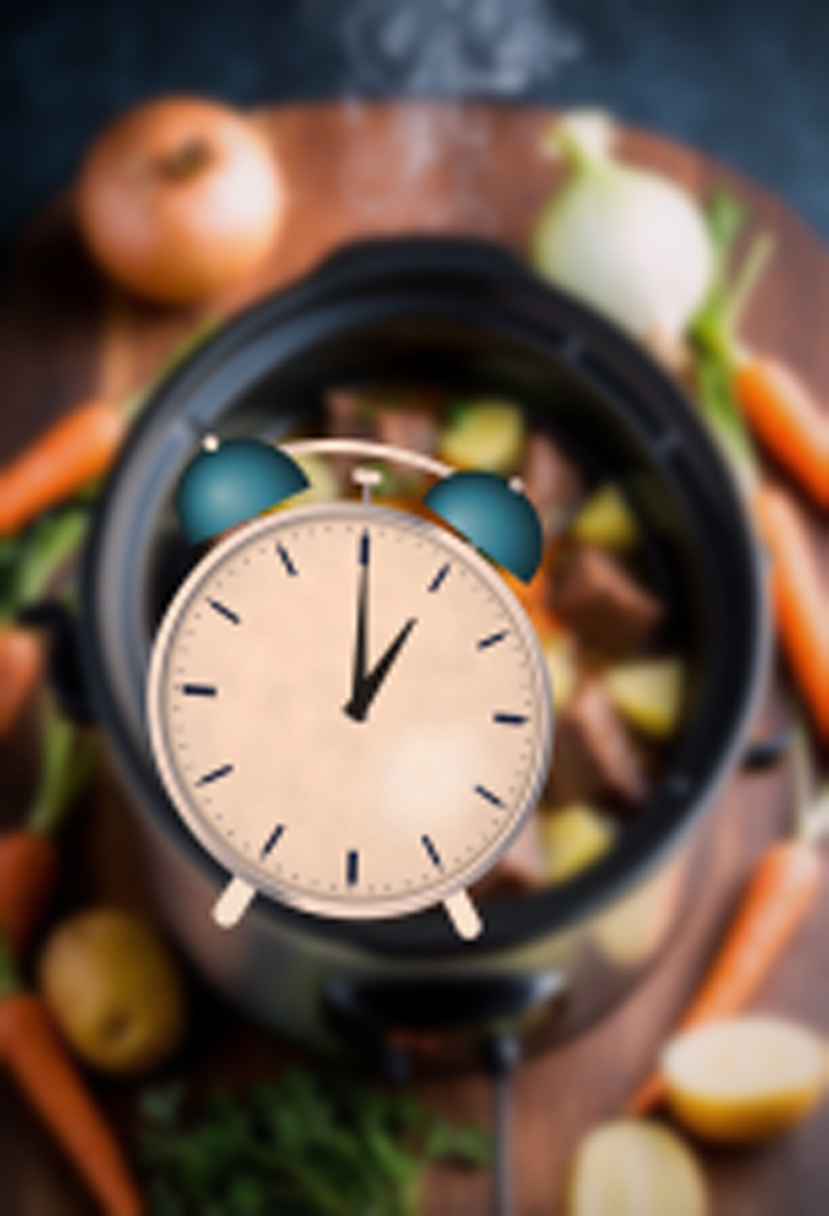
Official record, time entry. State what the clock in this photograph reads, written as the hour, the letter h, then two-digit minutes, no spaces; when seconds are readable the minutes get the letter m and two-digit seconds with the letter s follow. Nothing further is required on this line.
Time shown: 1h00
